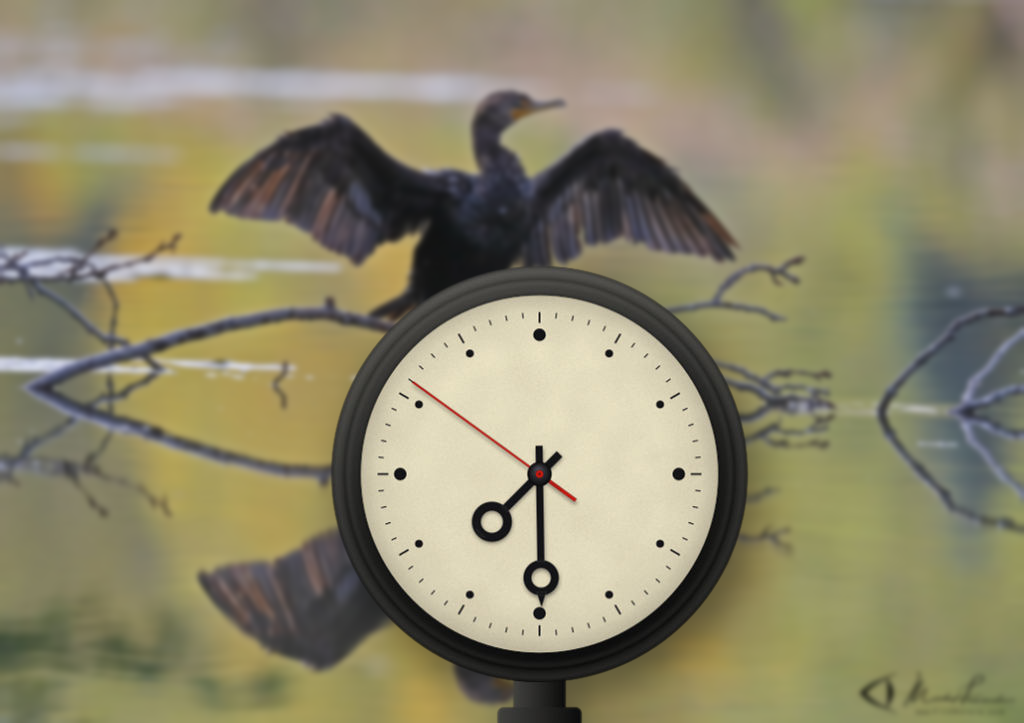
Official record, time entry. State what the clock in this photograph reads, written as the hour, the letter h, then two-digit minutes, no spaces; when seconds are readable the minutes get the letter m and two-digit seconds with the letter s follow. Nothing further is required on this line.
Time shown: 7h29m51s
